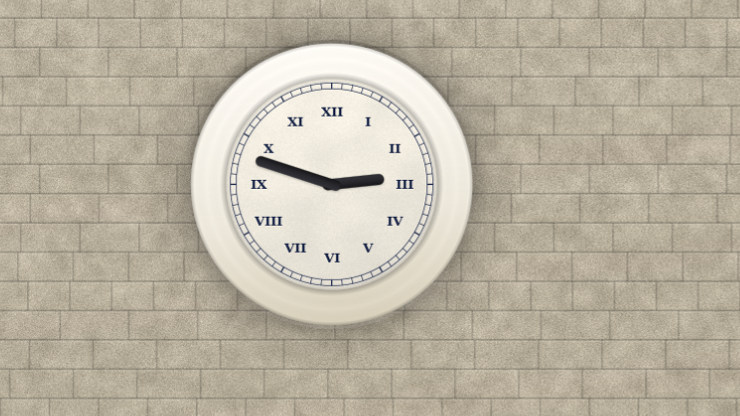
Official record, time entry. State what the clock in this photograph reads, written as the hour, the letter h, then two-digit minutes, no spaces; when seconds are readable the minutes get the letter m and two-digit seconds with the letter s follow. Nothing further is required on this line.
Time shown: 2h48
